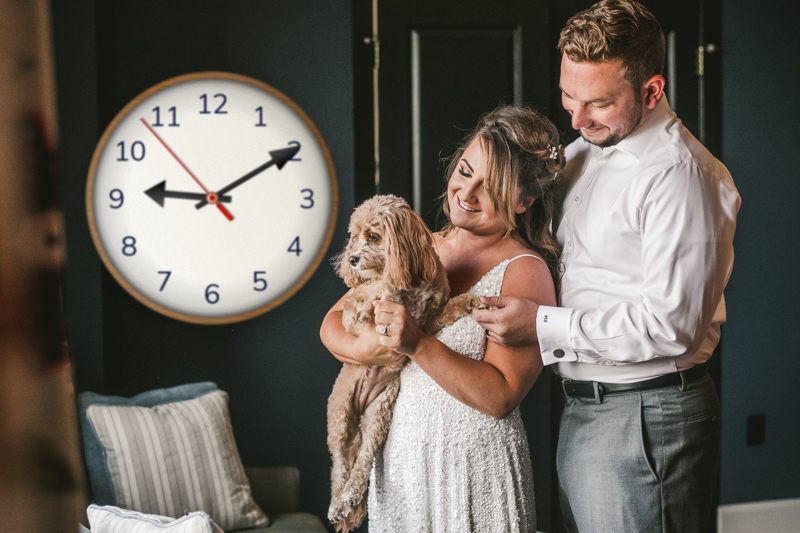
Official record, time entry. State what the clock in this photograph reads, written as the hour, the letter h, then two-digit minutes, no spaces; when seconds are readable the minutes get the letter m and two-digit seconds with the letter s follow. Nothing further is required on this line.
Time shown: 9h09m53s
